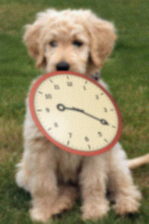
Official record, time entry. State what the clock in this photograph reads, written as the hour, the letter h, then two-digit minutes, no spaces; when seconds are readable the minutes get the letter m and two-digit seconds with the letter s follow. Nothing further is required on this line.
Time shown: 9h20
